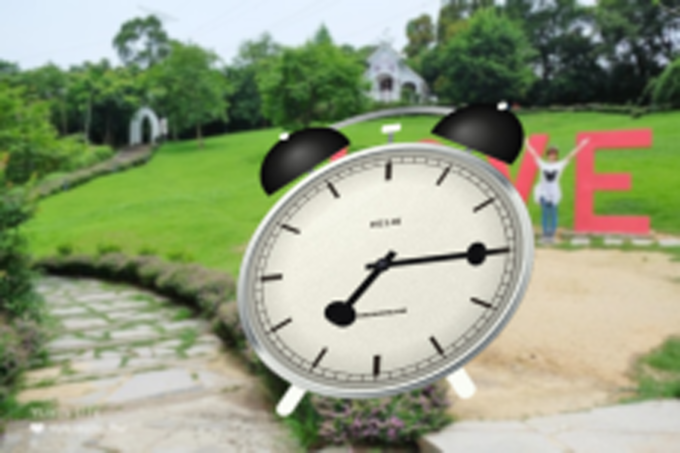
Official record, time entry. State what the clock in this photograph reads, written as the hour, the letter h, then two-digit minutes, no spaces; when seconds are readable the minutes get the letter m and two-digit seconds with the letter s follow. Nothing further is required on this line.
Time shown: 7h15
